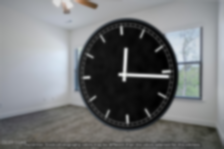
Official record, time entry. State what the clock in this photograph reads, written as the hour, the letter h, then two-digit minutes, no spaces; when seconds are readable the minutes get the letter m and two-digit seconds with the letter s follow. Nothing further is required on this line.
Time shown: 12h16
